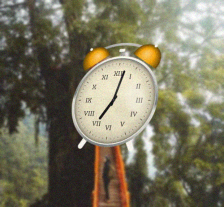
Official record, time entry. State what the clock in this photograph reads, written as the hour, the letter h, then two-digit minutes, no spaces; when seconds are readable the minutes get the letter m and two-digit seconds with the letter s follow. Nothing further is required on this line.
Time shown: 7h02
